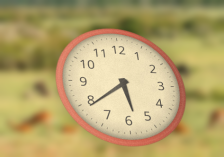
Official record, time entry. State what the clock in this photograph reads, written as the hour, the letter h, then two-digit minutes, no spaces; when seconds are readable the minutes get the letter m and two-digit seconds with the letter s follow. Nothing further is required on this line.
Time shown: 5h39
